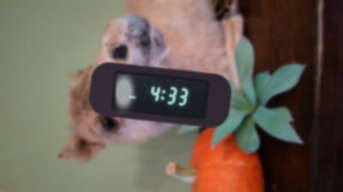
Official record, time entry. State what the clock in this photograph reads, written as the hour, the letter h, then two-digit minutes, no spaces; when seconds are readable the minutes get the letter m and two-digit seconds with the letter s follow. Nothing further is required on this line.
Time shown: 4h33
